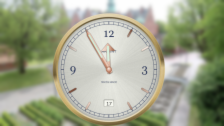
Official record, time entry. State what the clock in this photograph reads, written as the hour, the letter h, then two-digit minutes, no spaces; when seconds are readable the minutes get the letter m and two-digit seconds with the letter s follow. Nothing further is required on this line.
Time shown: 11h55
